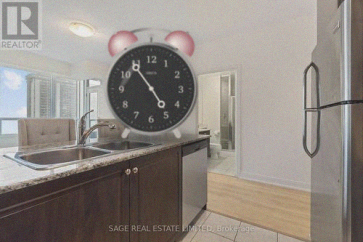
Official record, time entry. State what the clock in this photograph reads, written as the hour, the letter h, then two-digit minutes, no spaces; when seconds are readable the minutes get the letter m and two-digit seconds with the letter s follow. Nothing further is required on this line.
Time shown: 4h54
